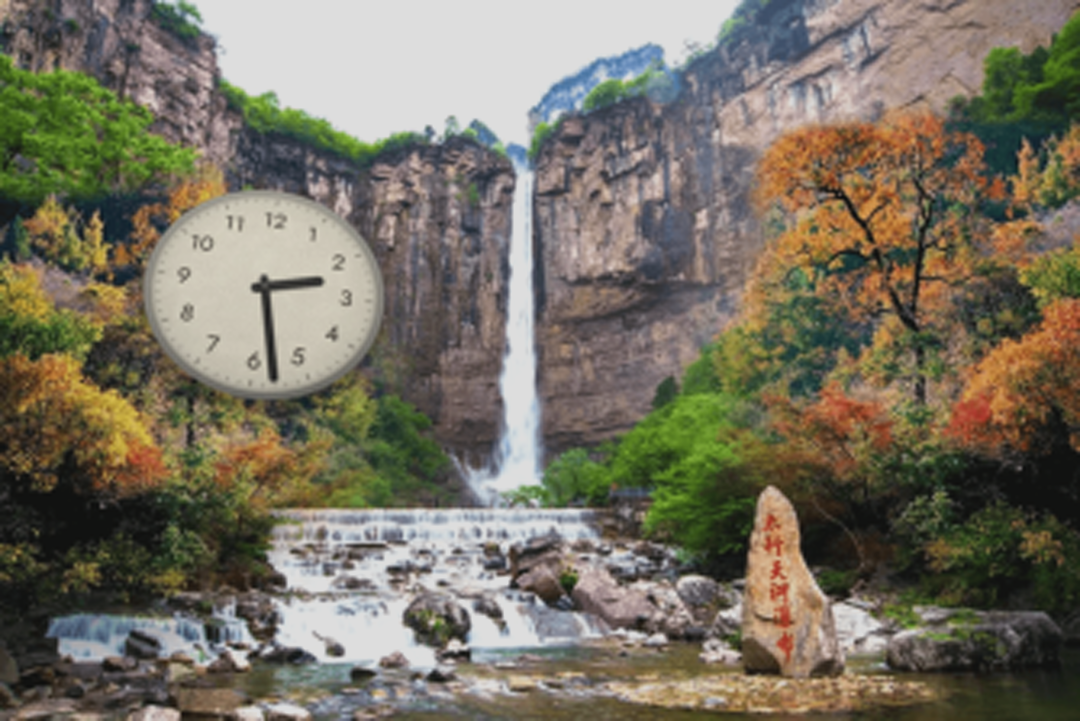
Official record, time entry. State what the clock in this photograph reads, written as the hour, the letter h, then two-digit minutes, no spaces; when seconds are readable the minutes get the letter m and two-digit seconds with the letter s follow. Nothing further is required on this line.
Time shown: 2h28
